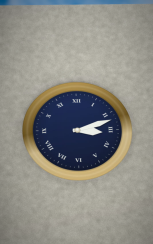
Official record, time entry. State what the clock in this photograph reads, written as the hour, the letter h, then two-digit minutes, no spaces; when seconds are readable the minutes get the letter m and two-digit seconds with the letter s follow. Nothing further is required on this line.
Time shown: 3h12
